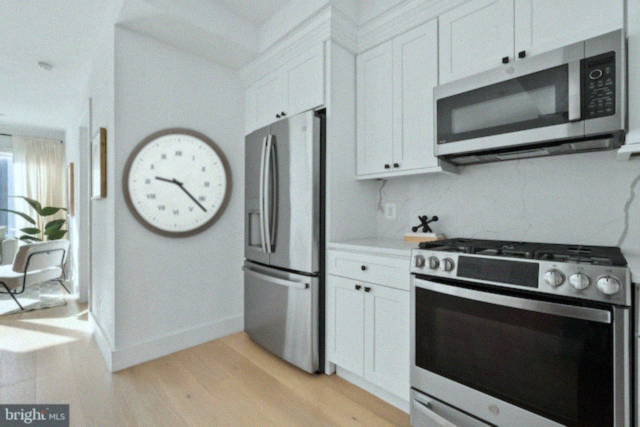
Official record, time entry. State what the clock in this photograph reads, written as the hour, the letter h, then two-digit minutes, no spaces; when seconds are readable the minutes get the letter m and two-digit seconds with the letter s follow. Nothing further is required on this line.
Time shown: 9h22
